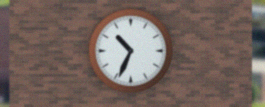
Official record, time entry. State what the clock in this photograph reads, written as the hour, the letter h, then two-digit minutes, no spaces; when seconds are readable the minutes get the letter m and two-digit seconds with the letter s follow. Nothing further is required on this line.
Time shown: 10h34
